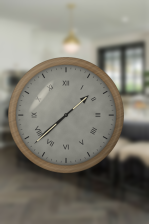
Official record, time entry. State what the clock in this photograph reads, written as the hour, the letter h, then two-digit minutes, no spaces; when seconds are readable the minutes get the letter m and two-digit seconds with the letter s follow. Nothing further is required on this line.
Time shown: 1h38
